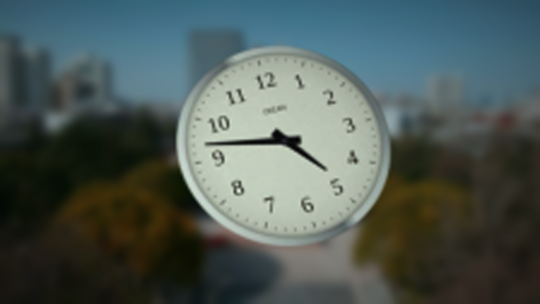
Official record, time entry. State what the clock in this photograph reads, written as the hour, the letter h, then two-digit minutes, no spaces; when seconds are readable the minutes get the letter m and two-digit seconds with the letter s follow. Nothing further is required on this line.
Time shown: 4h47
